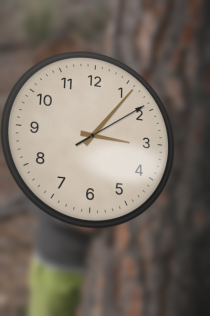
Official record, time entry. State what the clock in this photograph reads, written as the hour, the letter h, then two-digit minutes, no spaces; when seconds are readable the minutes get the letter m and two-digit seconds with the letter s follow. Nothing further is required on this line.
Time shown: 3h06m09s
